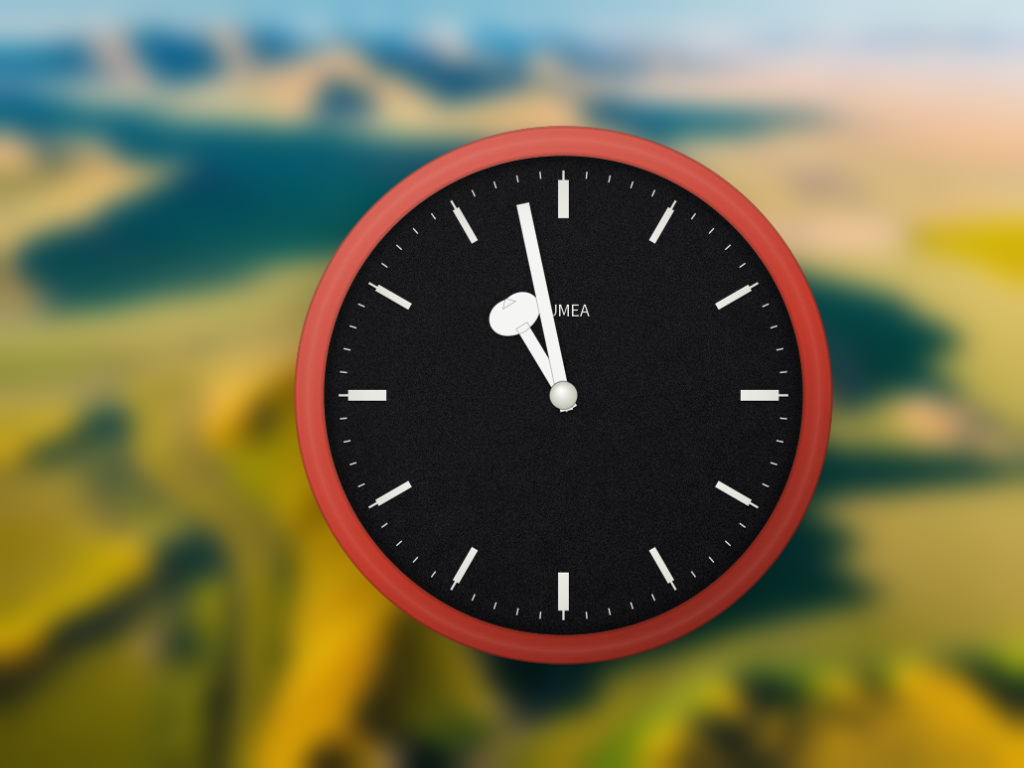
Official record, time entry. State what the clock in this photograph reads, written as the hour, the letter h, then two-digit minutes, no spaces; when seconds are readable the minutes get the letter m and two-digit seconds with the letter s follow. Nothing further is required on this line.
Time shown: 10h58
